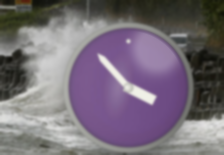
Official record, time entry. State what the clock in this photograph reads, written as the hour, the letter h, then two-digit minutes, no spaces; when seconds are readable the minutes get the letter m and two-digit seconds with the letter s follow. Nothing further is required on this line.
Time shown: 3h53
